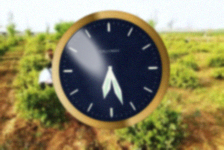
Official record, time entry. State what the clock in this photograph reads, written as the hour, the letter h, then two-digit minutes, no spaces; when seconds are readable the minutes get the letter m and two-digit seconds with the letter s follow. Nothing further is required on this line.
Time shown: 6h27
